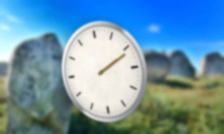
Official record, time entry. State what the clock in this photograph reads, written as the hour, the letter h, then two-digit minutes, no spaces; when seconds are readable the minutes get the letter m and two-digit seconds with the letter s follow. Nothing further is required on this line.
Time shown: 2h11
